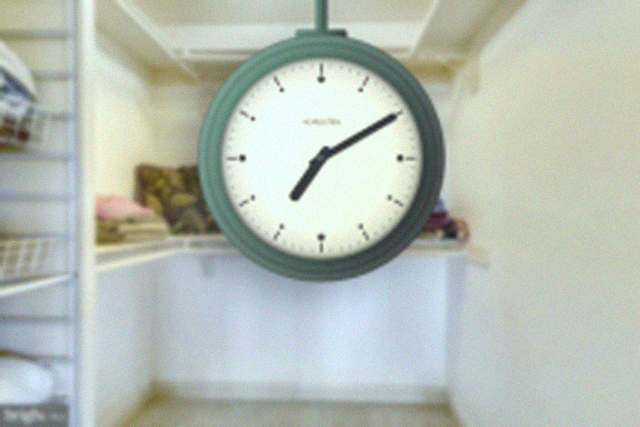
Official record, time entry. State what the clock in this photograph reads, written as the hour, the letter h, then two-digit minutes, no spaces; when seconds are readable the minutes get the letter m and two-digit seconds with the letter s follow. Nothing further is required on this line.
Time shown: 7h10
